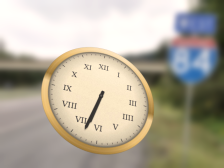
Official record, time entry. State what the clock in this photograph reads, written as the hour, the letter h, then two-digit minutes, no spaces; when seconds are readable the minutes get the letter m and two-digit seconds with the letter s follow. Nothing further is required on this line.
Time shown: 6h33
